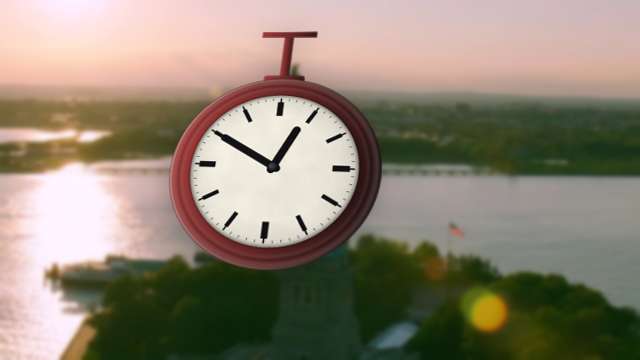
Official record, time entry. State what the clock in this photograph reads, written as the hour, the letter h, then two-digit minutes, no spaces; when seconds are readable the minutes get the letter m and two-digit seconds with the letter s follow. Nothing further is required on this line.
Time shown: 12h50
